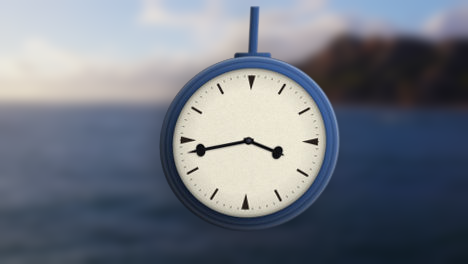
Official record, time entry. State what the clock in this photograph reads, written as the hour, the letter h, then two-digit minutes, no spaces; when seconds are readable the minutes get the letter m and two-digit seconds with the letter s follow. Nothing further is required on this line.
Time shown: 3h43
